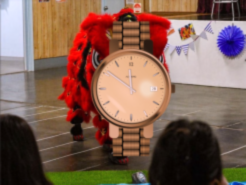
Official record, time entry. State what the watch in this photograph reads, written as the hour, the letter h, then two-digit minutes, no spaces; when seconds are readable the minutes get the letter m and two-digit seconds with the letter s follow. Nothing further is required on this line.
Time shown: 11h51
